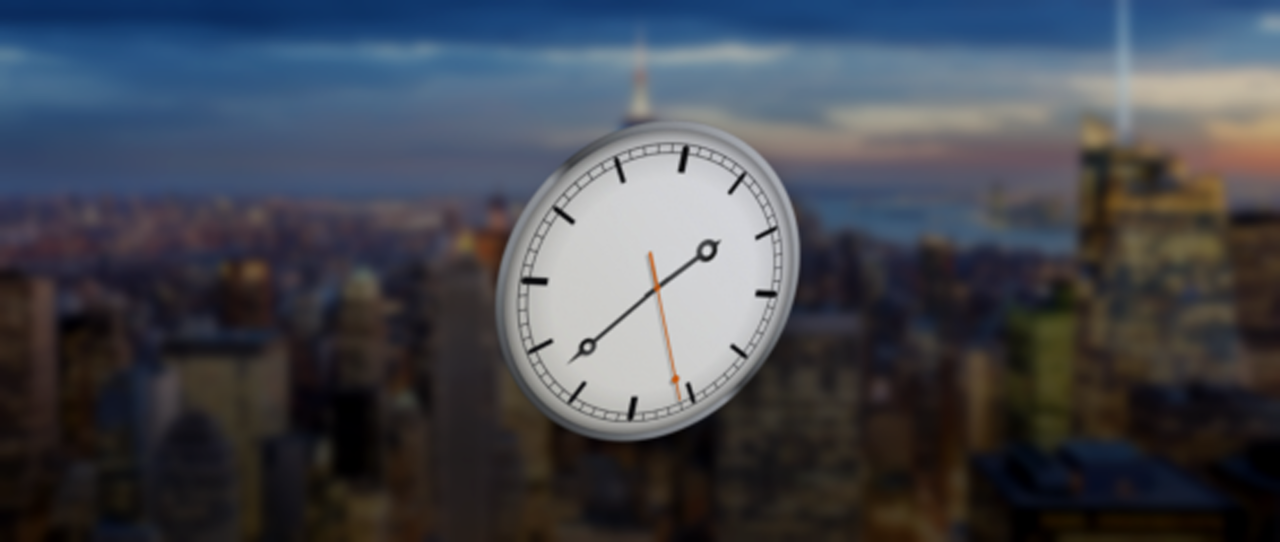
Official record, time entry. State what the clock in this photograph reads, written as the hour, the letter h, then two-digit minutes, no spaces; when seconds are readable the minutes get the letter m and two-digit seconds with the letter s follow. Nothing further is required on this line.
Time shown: 1h37m26s
